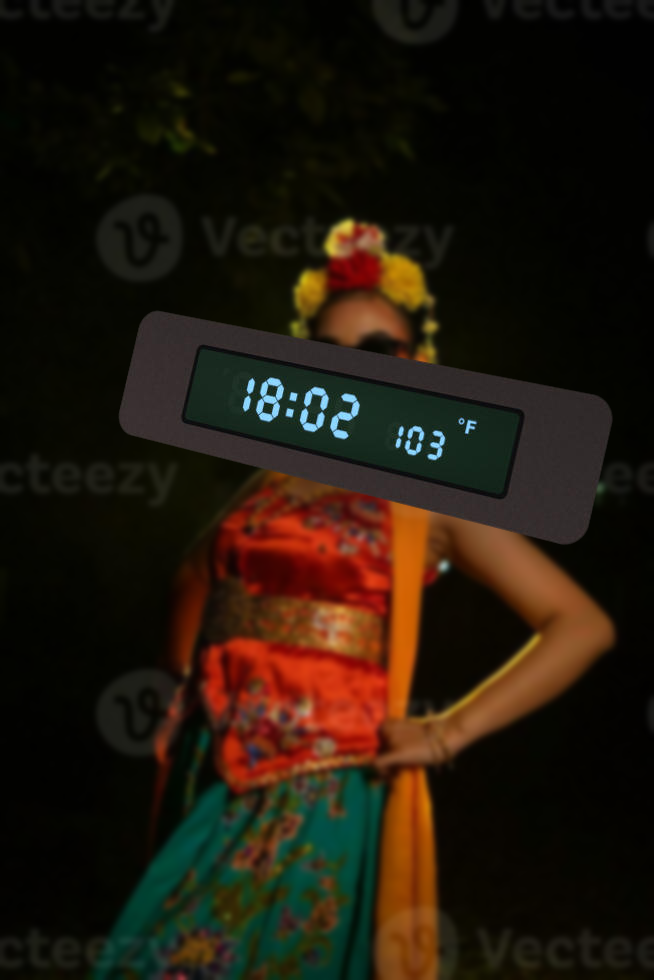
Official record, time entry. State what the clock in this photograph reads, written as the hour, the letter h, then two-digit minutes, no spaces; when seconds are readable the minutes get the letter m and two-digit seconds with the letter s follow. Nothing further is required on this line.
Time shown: 18h02
